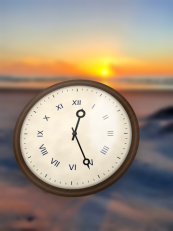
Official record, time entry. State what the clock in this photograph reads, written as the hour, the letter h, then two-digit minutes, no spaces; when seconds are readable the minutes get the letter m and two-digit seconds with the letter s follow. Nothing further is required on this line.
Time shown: 12h26
